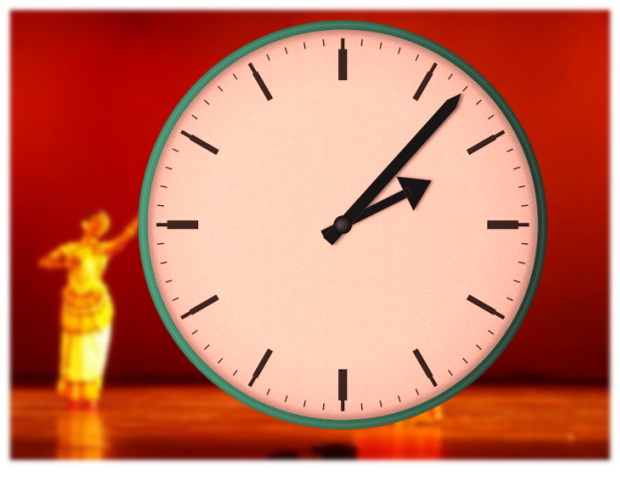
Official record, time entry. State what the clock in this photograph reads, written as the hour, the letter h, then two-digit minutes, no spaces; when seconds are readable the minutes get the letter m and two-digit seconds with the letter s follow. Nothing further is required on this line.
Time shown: 2h07
